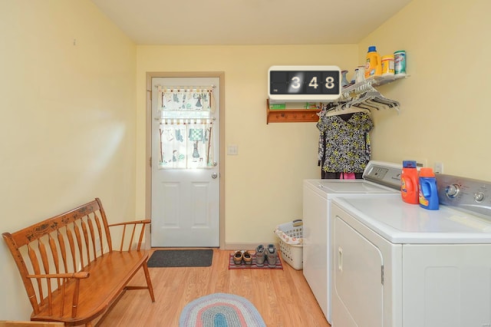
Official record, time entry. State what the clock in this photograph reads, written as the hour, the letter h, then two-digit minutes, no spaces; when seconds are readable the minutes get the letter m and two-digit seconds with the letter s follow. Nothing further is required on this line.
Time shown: 3h48
